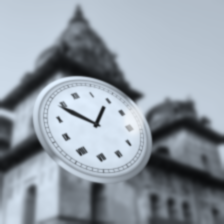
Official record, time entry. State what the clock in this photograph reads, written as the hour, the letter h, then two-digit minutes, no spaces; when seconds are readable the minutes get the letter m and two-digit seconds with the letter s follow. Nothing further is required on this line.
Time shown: 1h54
